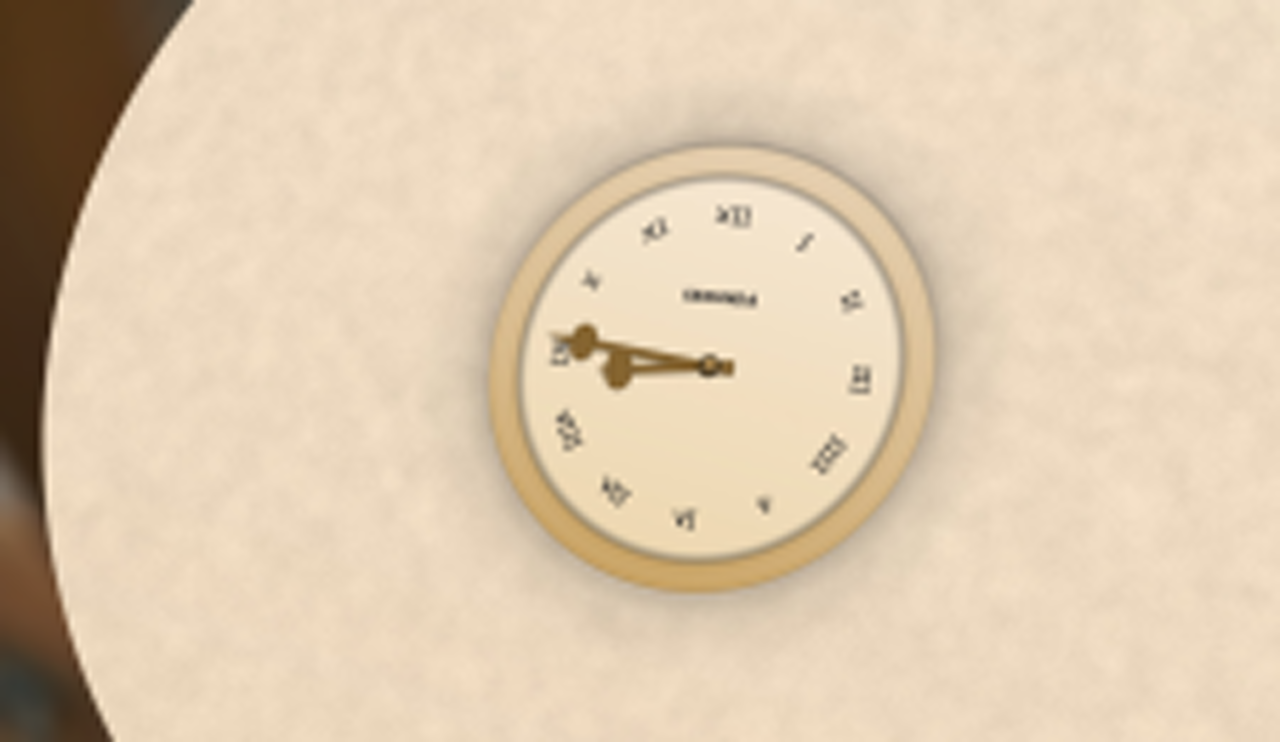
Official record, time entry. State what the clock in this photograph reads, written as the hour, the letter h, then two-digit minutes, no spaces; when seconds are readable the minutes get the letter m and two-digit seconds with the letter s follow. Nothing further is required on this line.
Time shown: 8h46
